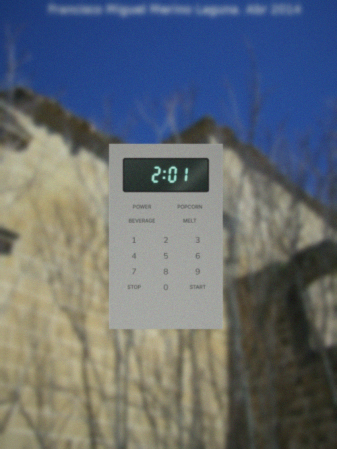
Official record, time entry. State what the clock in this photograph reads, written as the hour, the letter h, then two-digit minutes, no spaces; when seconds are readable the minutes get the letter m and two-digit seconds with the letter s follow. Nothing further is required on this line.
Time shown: 2h01
